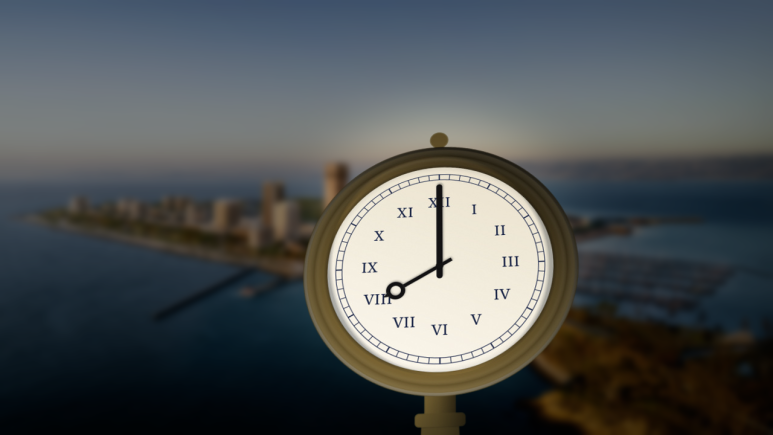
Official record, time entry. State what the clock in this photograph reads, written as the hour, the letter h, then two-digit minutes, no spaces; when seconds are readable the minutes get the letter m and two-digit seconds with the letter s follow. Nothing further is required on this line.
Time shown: 8h00
